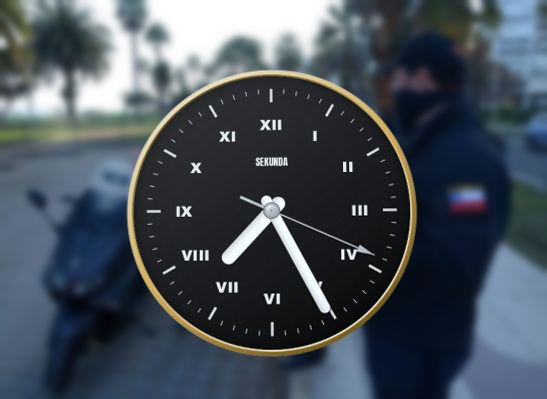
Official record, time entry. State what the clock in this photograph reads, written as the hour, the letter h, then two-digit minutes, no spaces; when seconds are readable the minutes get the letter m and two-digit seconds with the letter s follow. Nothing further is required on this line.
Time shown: 7h25m19s
